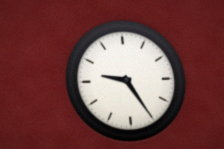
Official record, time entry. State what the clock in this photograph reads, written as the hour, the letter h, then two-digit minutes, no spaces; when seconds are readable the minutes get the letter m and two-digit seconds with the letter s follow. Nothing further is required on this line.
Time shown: 9h25
